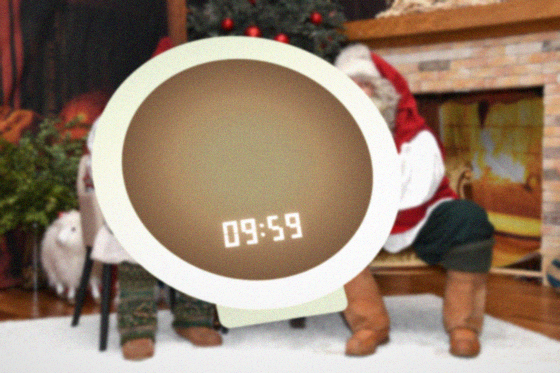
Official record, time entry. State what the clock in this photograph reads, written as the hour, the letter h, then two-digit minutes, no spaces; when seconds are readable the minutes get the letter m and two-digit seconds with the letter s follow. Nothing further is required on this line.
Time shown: 9h59
